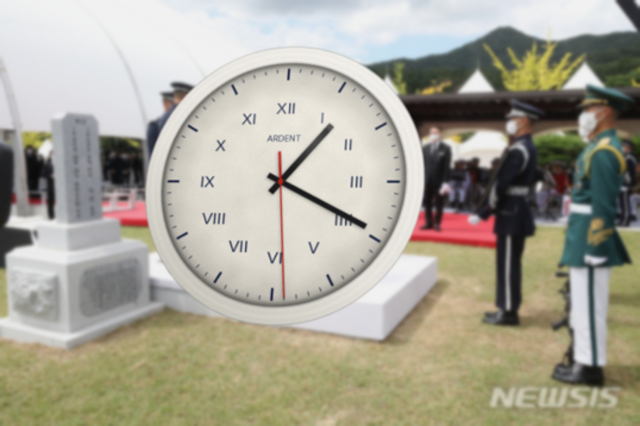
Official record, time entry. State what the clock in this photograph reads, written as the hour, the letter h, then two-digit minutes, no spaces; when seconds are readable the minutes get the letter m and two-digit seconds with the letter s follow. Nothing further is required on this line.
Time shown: 1h19m29s
